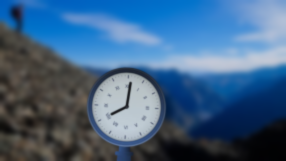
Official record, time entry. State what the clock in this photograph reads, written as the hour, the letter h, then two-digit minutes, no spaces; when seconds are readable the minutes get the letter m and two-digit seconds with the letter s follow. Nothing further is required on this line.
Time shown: 8h01
